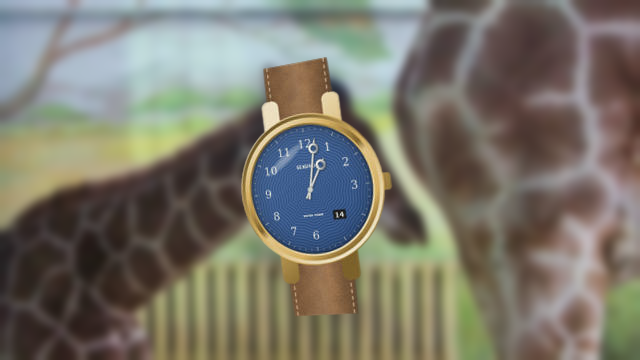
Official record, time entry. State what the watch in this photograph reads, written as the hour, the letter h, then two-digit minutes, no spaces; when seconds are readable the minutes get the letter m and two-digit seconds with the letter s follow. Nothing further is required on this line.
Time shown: 1h02
